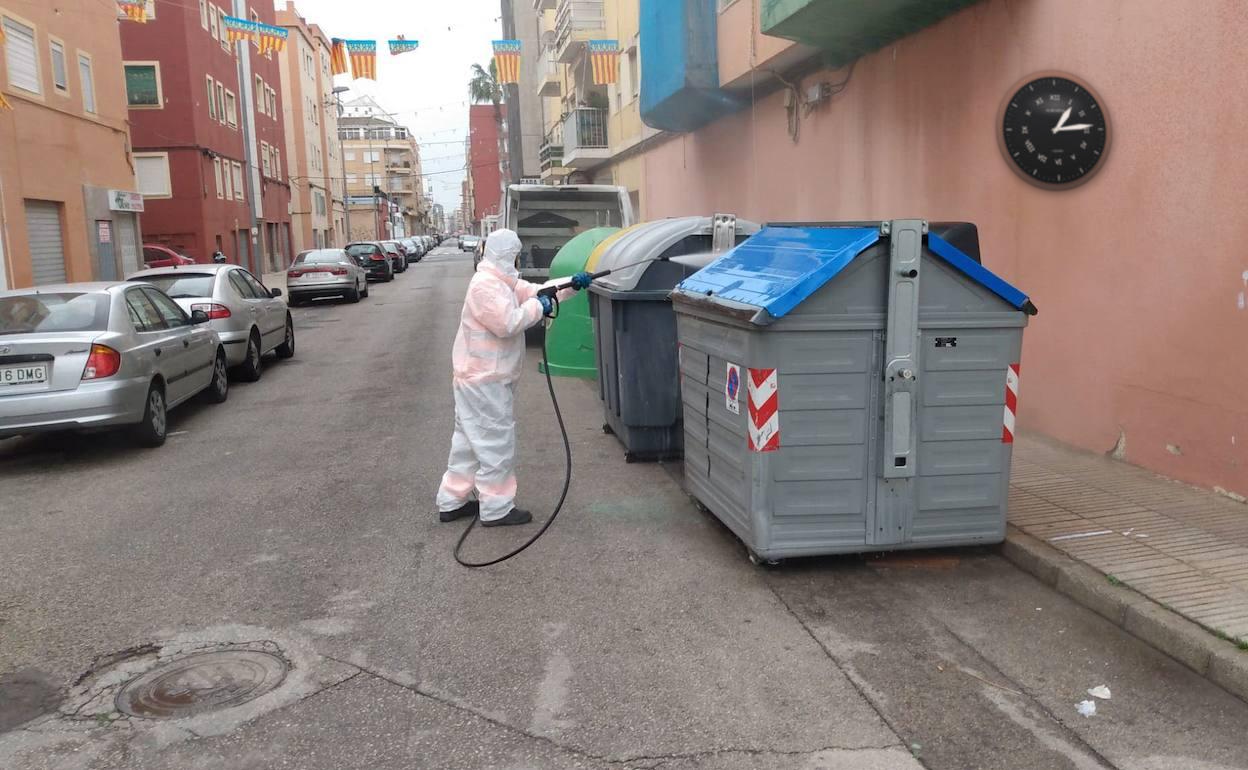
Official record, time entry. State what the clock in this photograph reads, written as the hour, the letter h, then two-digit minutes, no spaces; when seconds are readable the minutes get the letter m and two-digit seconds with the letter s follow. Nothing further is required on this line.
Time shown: 1h14
